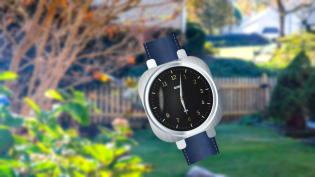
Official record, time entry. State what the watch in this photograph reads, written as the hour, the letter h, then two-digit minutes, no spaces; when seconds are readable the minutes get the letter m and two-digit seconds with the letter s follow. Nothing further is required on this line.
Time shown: 6h03
